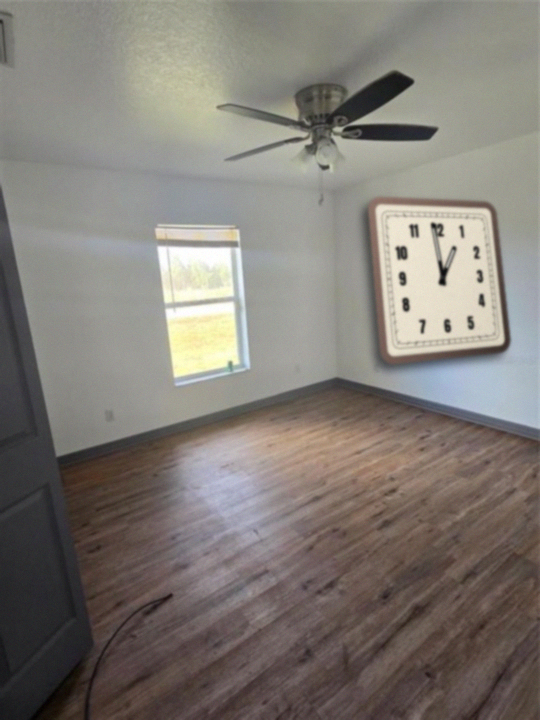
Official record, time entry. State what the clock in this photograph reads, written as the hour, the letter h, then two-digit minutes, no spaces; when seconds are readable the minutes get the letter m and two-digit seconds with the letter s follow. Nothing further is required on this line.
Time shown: 12h59
